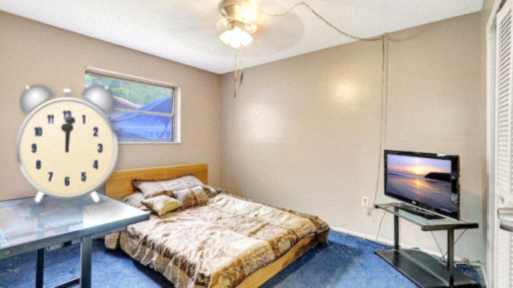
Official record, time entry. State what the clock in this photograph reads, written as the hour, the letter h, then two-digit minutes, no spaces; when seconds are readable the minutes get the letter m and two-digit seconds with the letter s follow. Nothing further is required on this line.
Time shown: 12h01
